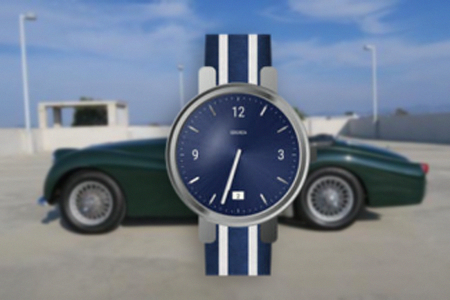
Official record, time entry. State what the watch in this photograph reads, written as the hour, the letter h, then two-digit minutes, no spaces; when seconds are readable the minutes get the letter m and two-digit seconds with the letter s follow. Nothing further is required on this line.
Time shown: 6h33
